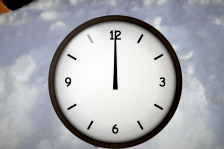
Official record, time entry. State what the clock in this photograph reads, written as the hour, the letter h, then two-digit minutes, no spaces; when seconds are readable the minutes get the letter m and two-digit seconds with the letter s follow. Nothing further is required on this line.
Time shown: 12h00
